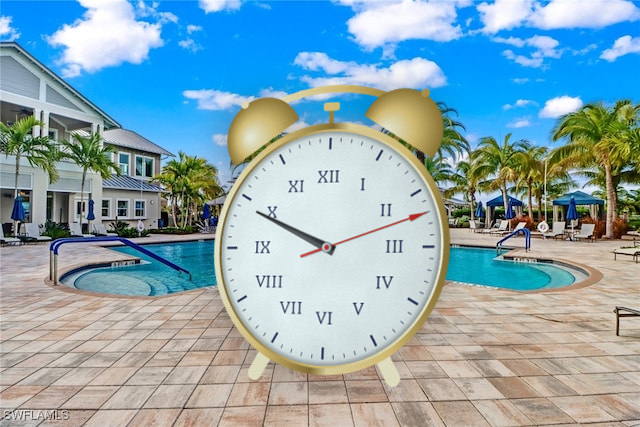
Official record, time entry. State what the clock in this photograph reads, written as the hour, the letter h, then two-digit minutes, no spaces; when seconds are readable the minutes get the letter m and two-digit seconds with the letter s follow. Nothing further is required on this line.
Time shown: 9h49m12s
